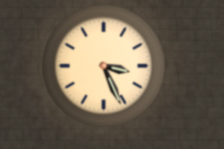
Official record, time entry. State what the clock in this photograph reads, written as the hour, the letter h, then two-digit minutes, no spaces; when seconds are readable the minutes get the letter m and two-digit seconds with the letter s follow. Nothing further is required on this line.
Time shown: 3h26
